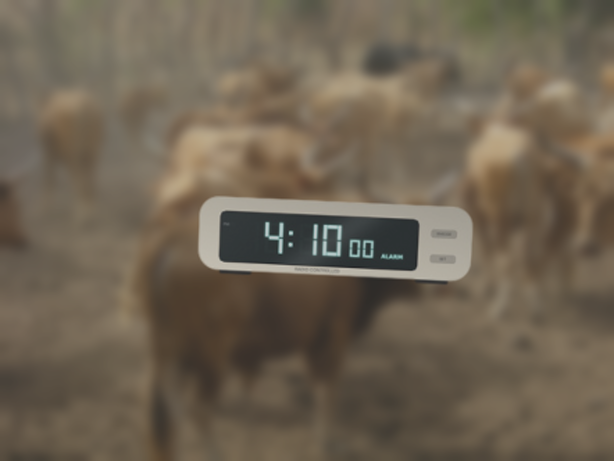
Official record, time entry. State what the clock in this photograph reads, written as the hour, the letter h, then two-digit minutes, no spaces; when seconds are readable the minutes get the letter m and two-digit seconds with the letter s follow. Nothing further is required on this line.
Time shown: 4h10m00s
